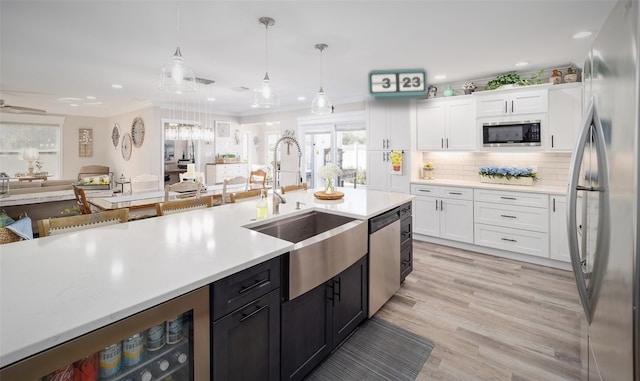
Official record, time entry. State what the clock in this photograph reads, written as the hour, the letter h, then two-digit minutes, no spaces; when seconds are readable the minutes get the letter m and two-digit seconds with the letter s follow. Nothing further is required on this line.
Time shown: 3h23
